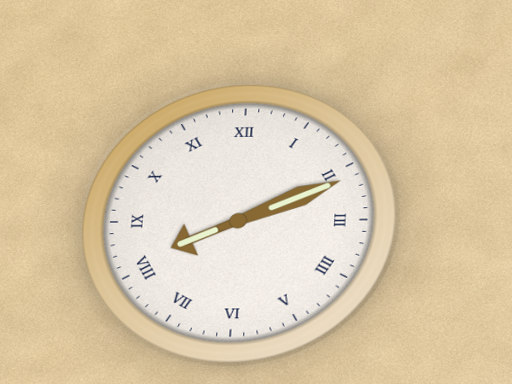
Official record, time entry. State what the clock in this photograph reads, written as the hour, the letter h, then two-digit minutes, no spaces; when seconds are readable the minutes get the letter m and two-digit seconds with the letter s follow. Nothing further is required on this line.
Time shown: 8h11
